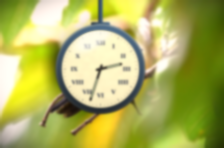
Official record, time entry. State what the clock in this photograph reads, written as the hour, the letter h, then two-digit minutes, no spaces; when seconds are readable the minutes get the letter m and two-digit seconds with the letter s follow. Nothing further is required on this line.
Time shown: 2h33
